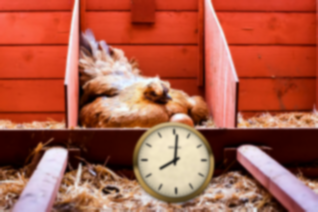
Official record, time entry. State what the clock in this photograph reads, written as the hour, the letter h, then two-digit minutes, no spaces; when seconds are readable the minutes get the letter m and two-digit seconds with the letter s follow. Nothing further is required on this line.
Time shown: 8h01
